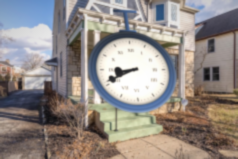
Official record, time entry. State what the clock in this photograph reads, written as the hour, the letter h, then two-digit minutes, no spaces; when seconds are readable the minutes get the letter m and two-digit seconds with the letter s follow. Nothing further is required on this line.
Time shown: 8h41
